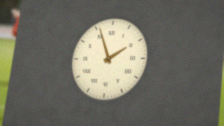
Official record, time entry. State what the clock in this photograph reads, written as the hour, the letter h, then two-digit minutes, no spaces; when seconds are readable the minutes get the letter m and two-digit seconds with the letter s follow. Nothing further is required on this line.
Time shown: 1h56
